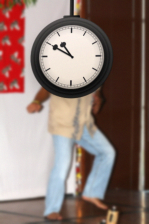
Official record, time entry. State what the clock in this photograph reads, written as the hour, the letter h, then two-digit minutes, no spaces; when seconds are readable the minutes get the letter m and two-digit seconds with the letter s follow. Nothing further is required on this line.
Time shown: 10h50
